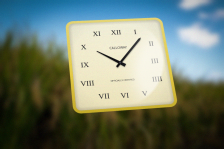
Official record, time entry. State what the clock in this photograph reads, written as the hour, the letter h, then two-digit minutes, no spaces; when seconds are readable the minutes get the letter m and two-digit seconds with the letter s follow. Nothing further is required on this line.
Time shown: 10h07
